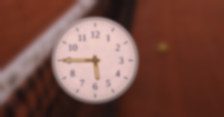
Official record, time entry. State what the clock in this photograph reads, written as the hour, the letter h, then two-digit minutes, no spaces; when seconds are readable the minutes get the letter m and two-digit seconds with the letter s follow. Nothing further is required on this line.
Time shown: 5h45
